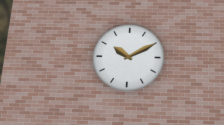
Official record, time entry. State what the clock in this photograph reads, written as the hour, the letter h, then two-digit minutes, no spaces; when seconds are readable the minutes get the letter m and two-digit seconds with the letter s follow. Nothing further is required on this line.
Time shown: 10h10
